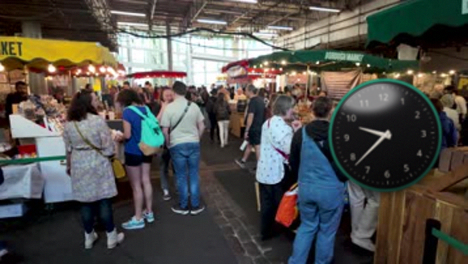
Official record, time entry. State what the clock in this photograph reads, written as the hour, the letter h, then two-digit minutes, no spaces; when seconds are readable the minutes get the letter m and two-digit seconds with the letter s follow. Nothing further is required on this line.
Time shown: 9h38
